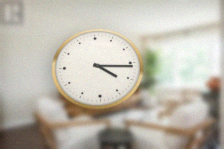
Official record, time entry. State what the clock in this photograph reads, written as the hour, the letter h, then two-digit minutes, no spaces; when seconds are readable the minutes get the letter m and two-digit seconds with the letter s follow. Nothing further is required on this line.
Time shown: 4h16
